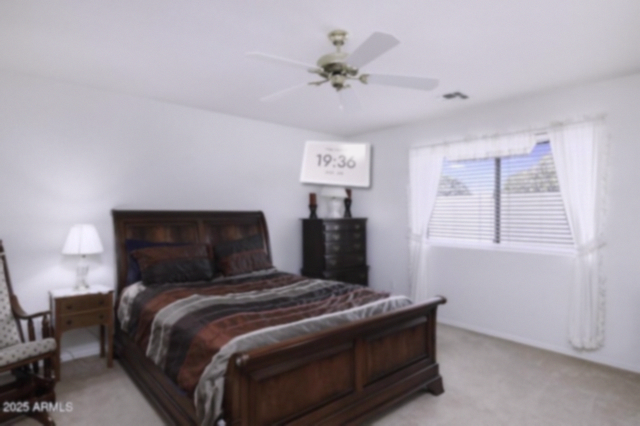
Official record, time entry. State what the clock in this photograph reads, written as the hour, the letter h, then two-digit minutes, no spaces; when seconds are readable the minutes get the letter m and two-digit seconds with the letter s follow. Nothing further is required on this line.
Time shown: 19h36
